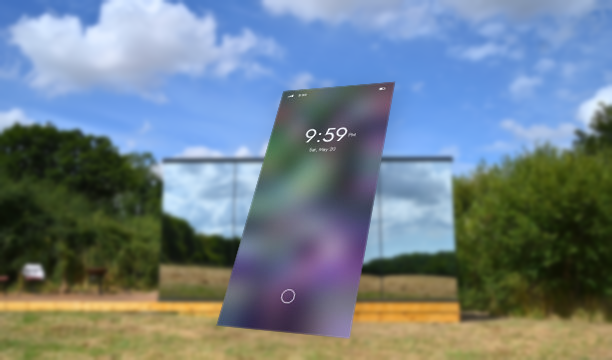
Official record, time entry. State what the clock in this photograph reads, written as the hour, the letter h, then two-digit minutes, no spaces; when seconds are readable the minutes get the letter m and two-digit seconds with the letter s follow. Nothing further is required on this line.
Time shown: 9h59
